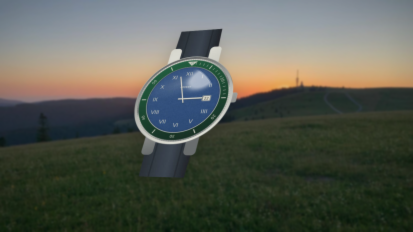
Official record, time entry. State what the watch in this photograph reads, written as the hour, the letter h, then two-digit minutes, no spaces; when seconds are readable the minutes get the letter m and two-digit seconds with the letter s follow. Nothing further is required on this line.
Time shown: 2h57
